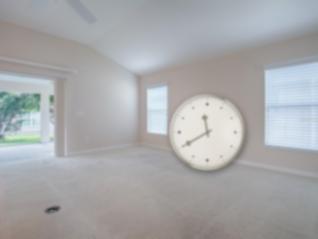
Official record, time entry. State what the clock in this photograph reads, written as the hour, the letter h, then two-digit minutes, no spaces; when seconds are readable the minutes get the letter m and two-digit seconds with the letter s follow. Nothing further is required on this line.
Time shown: 11h40
